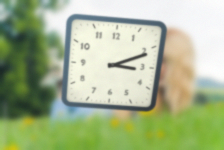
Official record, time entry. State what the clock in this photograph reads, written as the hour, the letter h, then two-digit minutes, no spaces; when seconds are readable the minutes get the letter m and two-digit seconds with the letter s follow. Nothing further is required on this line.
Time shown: 3h11
